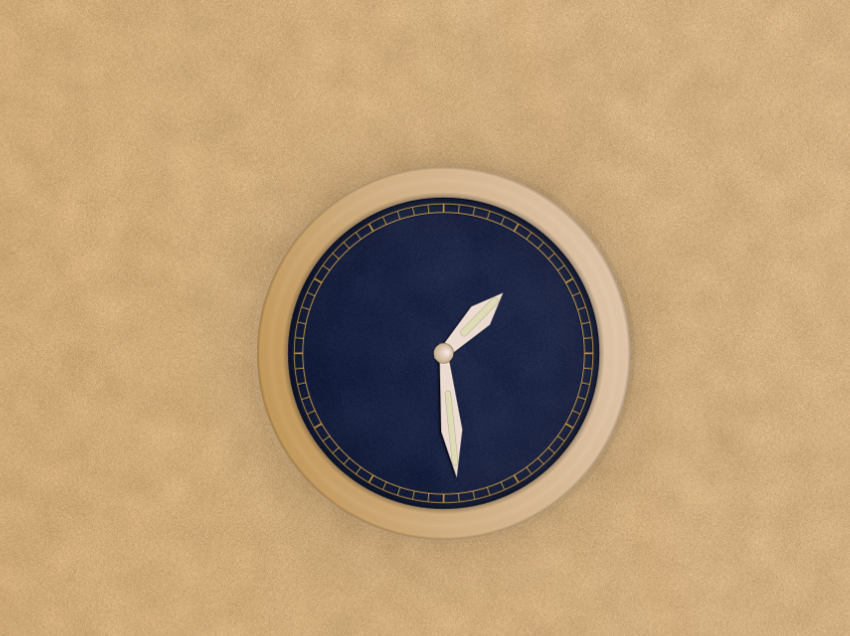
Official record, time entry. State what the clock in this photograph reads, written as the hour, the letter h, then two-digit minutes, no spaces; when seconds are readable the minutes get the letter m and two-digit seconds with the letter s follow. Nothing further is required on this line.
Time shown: 1h29
